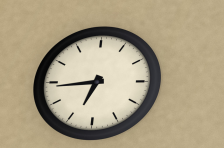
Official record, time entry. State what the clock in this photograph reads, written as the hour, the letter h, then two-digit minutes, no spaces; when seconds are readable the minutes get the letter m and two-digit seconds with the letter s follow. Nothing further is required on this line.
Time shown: 6h44
